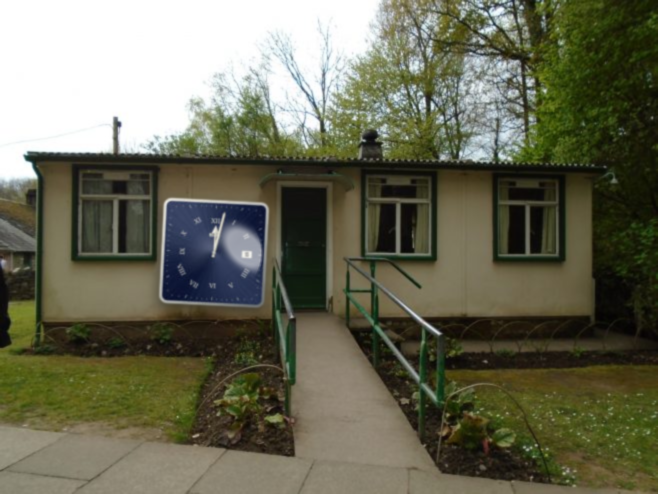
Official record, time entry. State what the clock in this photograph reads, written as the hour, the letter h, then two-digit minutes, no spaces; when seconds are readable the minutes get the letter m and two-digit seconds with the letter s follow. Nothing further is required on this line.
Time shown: 12h02
